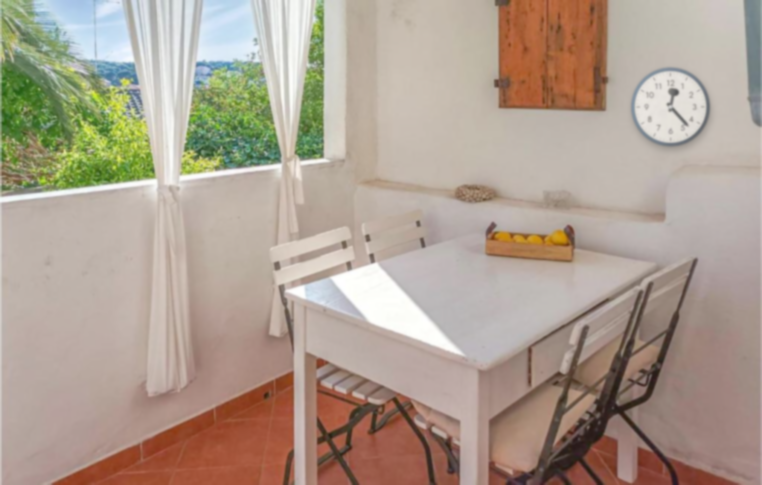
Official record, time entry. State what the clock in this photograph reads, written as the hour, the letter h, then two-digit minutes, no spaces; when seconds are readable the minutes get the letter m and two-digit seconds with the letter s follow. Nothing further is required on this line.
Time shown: 12h23
